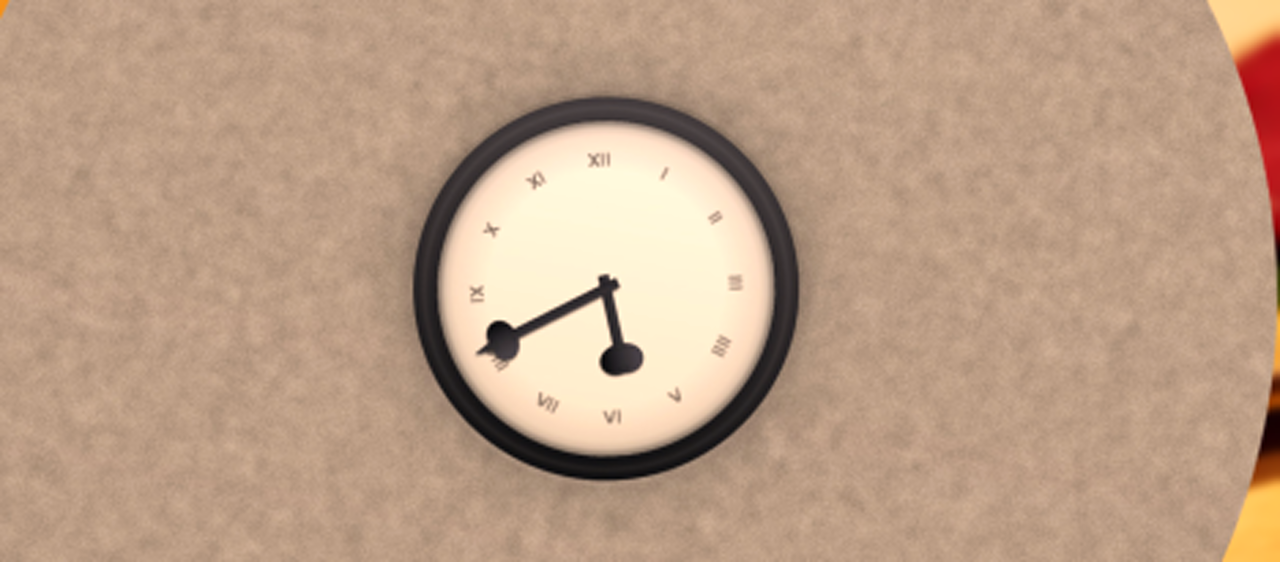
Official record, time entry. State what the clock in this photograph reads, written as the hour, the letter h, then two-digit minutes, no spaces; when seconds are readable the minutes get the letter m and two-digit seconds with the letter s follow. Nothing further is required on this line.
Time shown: 5h41
